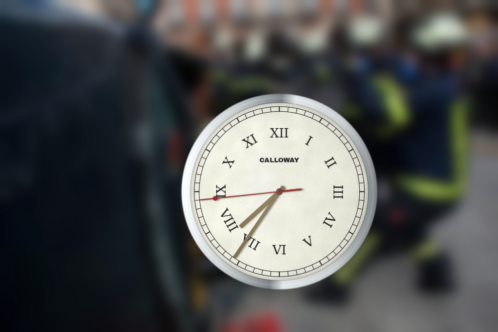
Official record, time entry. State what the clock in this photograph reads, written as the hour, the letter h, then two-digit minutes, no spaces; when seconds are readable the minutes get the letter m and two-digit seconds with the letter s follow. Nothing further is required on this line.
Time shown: 7h35m44s
